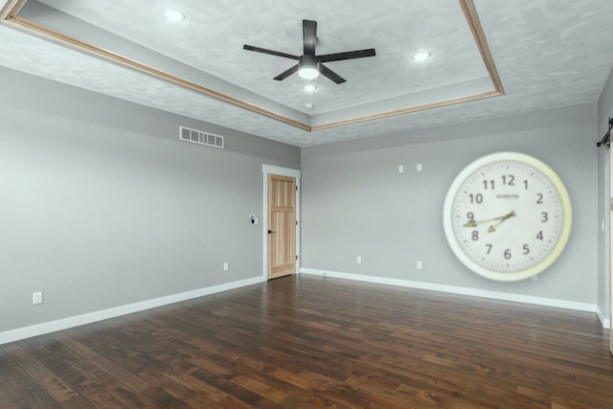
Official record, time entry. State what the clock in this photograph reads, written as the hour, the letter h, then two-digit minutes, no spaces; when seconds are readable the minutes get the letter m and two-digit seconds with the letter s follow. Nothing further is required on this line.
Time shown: 7h43
